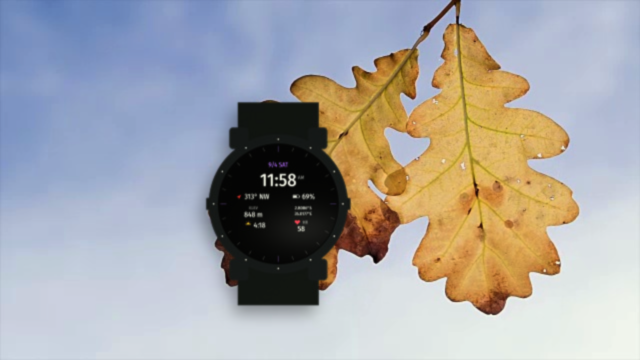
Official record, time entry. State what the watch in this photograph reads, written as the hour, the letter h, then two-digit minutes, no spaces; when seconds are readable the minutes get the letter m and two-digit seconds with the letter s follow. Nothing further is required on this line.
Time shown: 11h58
